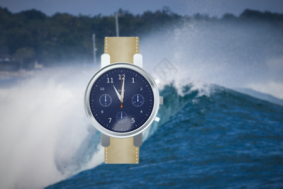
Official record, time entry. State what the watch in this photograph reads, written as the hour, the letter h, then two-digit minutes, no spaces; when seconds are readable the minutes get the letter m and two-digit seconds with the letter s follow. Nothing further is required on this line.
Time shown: 11h01
